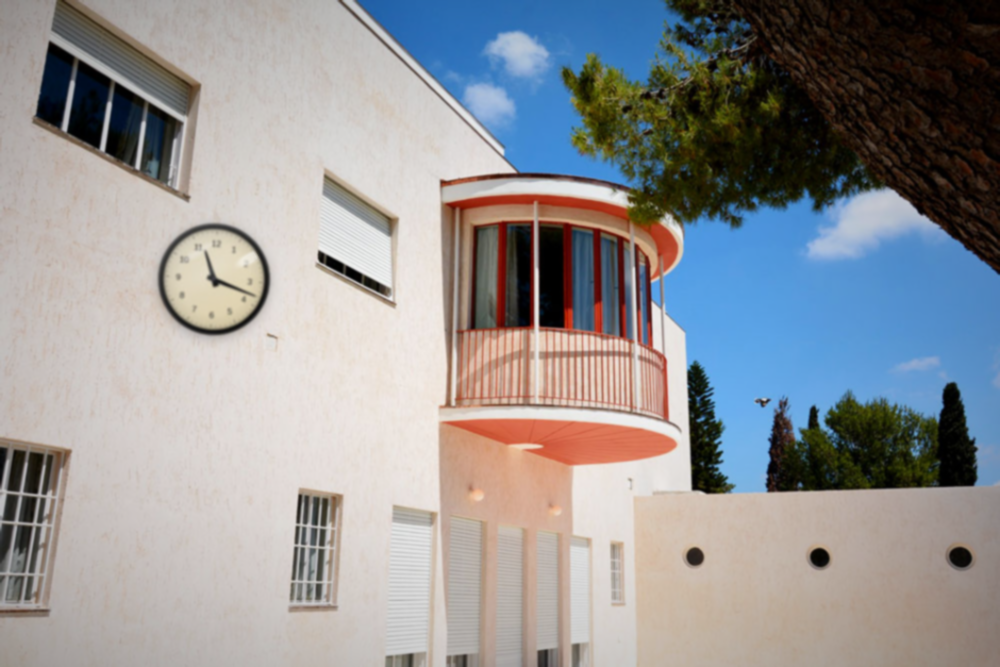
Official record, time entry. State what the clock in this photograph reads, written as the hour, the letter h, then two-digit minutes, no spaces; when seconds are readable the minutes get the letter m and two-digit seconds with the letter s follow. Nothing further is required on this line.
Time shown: 11h18
